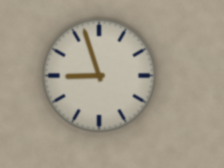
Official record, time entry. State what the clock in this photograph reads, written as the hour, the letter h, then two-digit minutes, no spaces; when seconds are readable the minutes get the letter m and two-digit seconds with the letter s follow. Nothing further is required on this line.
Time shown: 8h57
